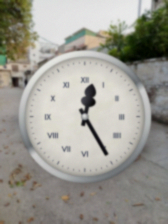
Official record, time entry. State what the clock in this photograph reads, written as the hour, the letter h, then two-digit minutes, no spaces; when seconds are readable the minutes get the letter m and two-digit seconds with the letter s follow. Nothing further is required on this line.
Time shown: 12h25
